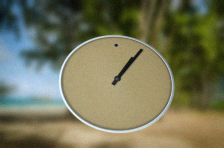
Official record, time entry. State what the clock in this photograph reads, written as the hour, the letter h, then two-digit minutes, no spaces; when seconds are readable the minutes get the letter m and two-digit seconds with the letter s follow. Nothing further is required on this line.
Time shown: 1h06
